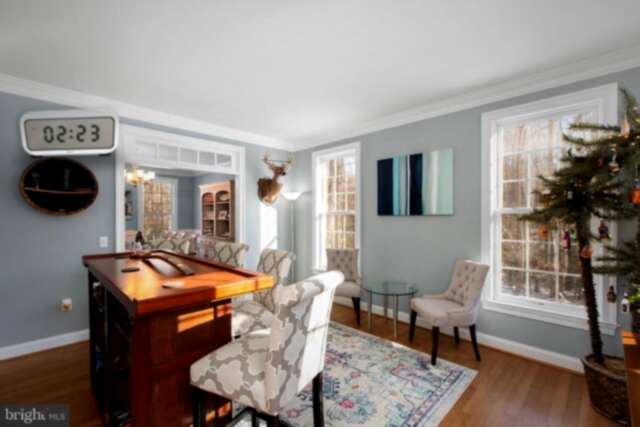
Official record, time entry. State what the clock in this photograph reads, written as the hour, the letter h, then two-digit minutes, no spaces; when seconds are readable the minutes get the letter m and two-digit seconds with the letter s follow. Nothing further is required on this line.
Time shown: 2h23
